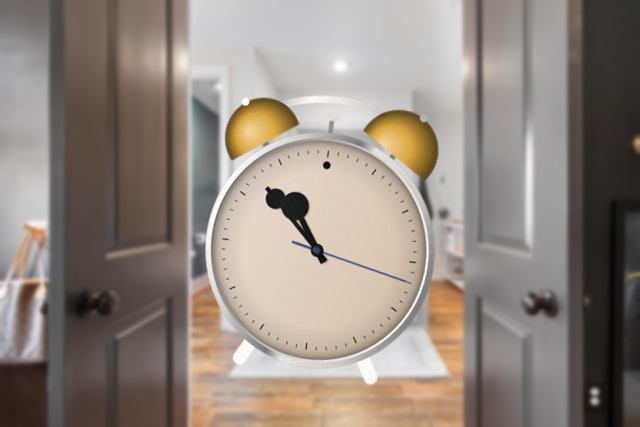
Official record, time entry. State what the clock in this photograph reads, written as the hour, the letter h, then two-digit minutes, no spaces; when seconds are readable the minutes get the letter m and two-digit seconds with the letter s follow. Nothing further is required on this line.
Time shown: 10h52m17s
